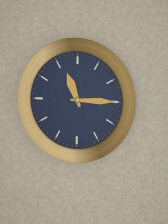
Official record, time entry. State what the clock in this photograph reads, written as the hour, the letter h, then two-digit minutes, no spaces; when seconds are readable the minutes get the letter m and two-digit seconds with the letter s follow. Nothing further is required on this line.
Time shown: 11h15
